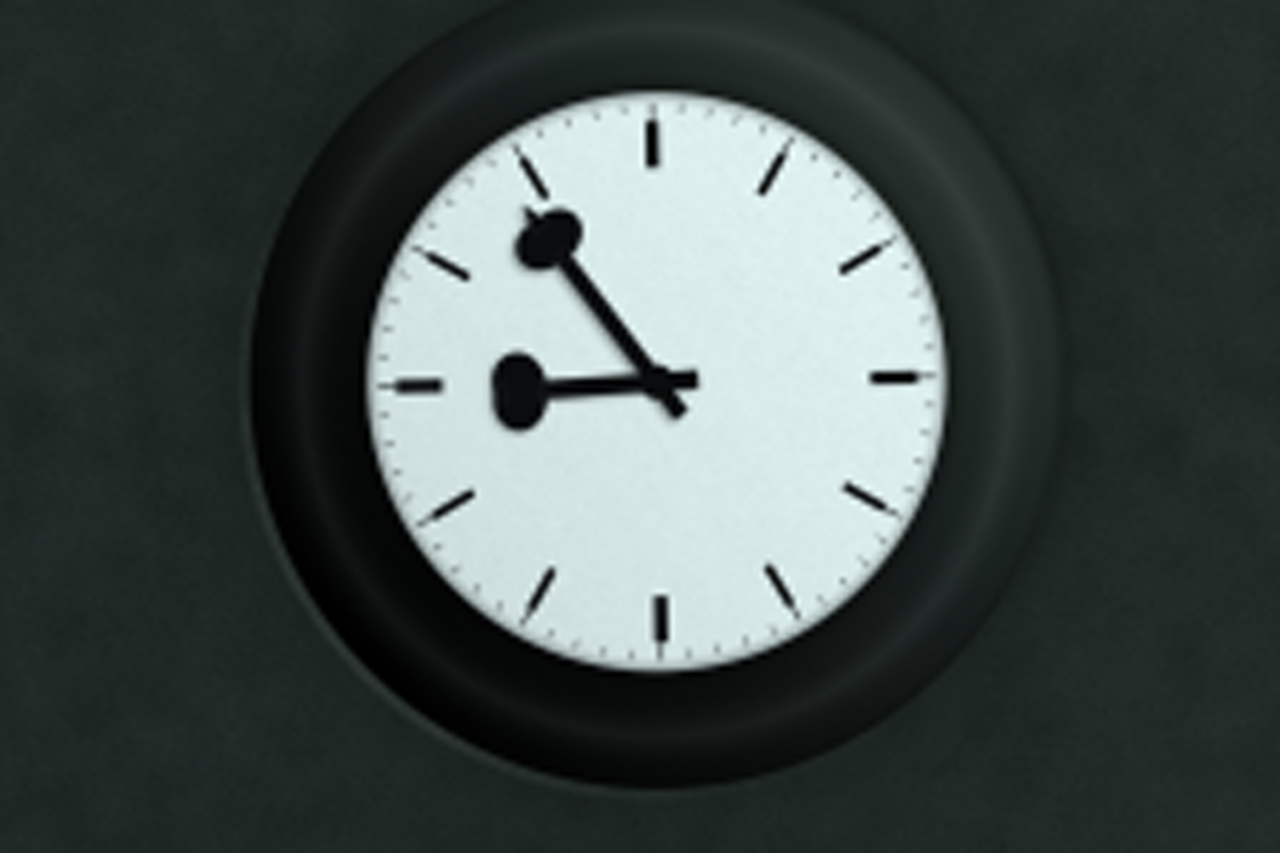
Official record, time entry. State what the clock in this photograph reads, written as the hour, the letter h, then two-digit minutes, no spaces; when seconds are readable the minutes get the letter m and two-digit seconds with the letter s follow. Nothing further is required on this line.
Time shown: 8h54
